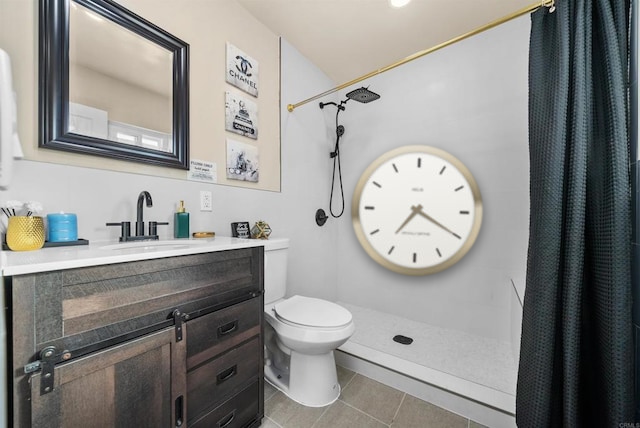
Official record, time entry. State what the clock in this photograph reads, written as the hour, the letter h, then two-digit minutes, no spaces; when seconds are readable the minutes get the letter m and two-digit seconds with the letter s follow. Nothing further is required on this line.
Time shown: 7h20
